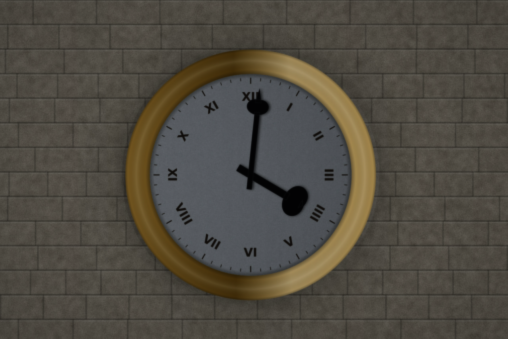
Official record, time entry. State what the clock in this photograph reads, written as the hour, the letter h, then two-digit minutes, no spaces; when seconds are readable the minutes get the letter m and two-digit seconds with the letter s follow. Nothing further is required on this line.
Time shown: 4h01
